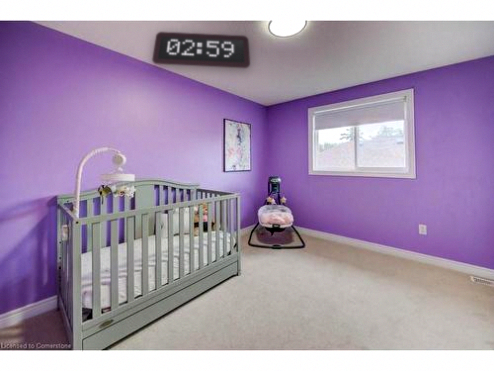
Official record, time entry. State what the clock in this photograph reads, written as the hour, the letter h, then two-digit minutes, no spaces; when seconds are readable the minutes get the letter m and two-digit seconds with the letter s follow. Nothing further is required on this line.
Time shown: 2h59
